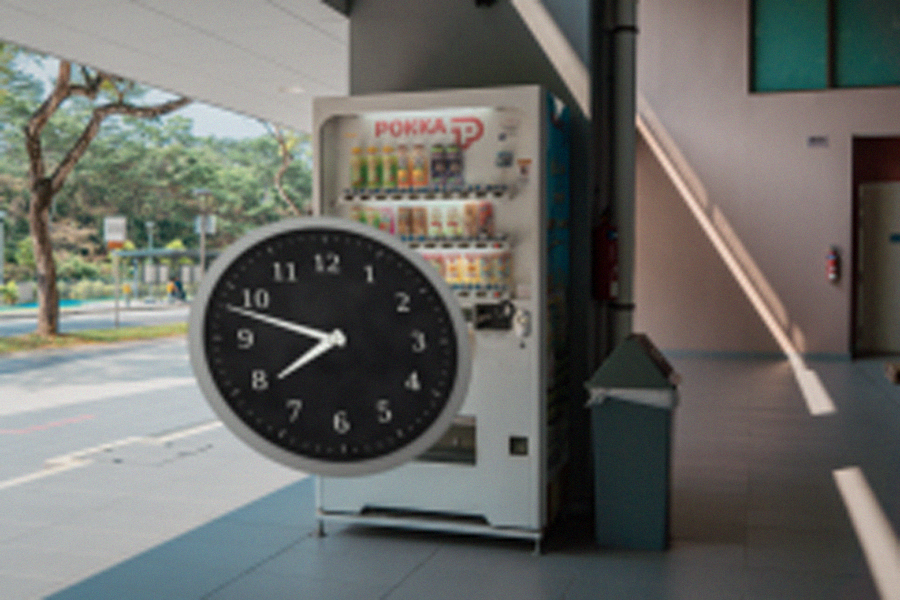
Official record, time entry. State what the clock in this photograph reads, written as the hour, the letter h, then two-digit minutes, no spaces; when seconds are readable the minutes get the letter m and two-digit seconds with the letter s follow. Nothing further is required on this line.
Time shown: 7h48
